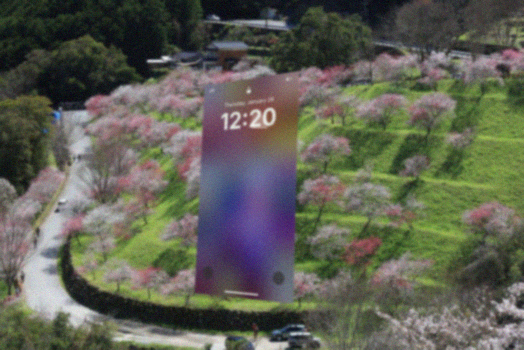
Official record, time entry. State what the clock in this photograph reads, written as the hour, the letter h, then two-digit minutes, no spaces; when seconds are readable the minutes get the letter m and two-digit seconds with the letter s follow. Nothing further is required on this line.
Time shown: 12h20
